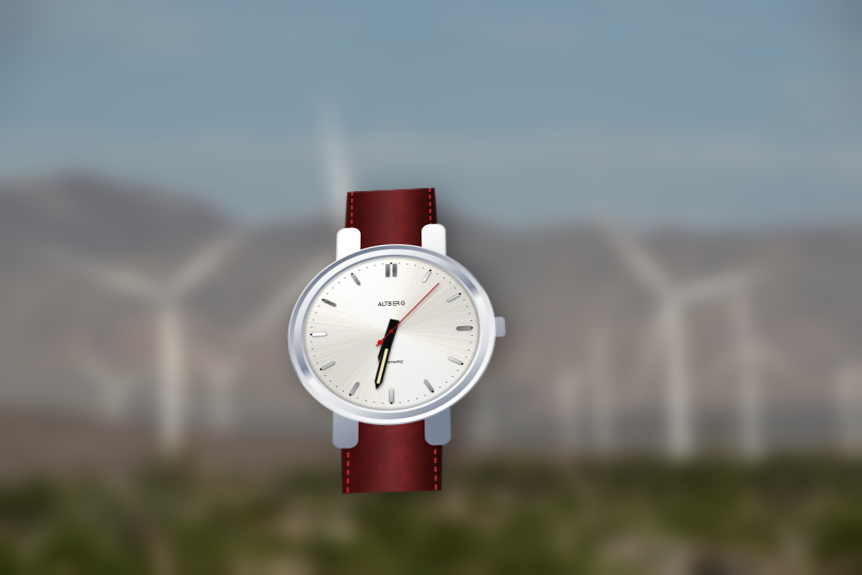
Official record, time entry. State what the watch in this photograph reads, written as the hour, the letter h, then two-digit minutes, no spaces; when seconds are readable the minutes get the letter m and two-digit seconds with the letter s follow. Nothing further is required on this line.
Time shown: 6h32m07s
